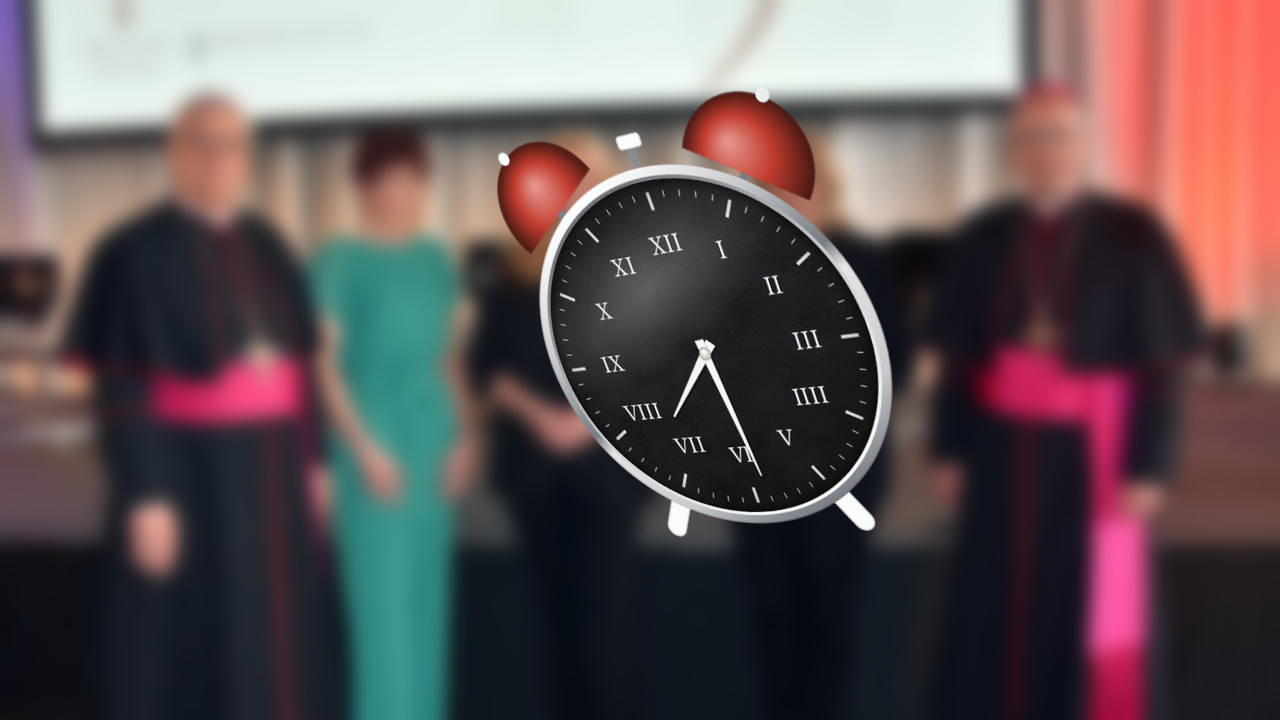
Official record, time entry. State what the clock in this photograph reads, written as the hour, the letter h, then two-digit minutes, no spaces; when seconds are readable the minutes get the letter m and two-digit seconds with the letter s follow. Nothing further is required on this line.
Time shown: 7h29
